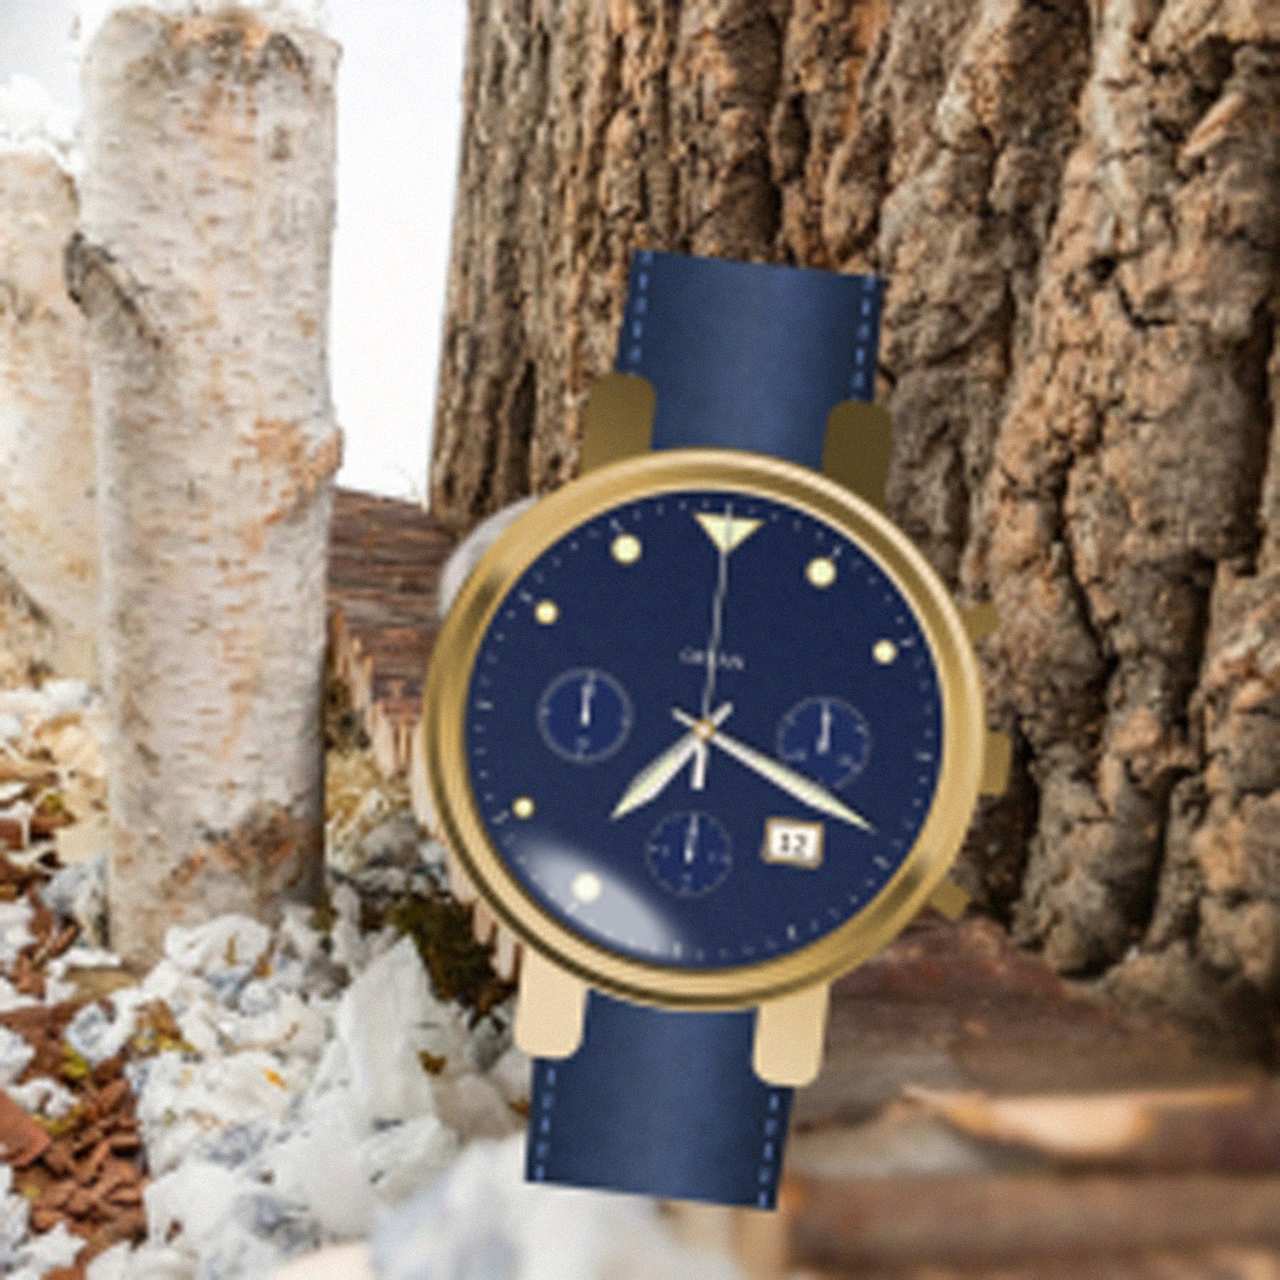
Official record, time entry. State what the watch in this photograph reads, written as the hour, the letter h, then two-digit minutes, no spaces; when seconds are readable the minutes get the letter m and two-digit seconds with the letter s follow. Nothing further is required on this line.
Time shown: 7h19
